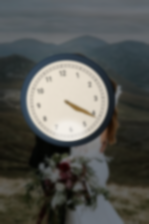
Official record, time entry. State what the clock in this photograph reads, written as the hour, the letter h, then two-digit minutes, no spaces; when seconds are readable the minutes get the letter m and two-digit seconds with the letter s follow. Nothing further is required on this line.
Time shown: 4h21
